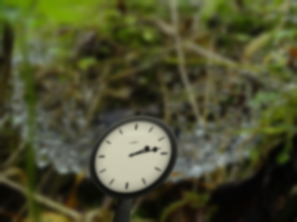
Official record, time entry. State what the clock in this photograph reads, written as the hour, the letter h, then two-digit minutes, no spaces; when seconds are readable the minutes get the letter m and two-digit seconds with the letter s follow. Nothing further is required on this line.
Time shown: 2h13
